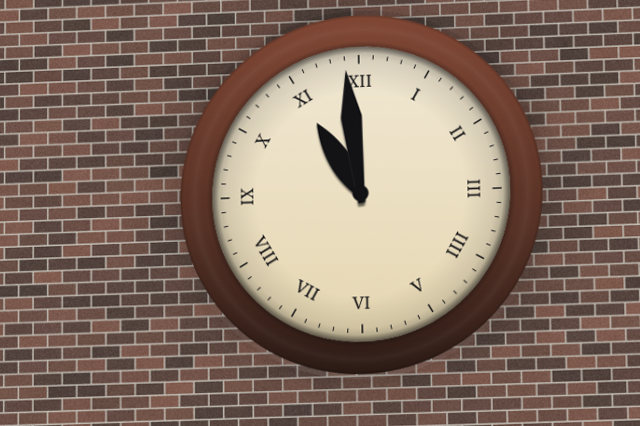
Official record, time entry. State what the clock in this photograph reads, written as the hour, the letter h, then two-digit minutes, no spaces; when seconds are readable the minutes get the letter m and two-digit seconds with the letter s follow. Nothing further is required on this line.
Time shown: 10h59
